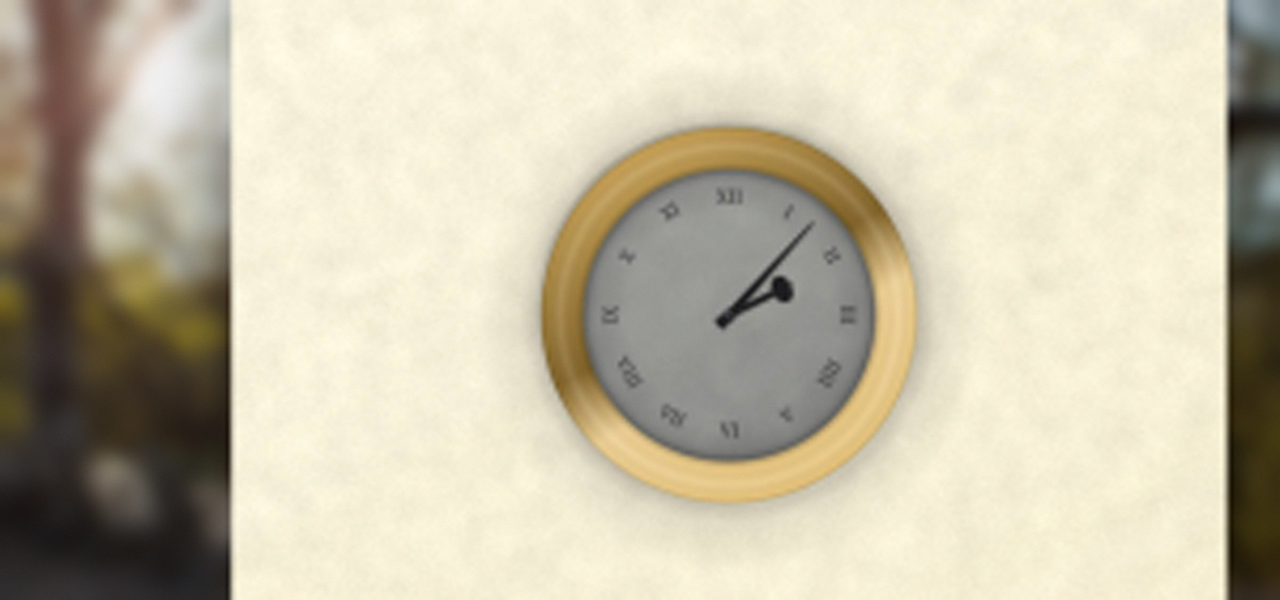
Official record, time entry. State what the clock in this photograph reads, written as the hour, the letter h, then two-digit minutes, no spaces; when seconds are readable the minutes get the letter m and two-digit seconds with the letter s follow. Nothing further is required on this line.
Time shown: 2h07
